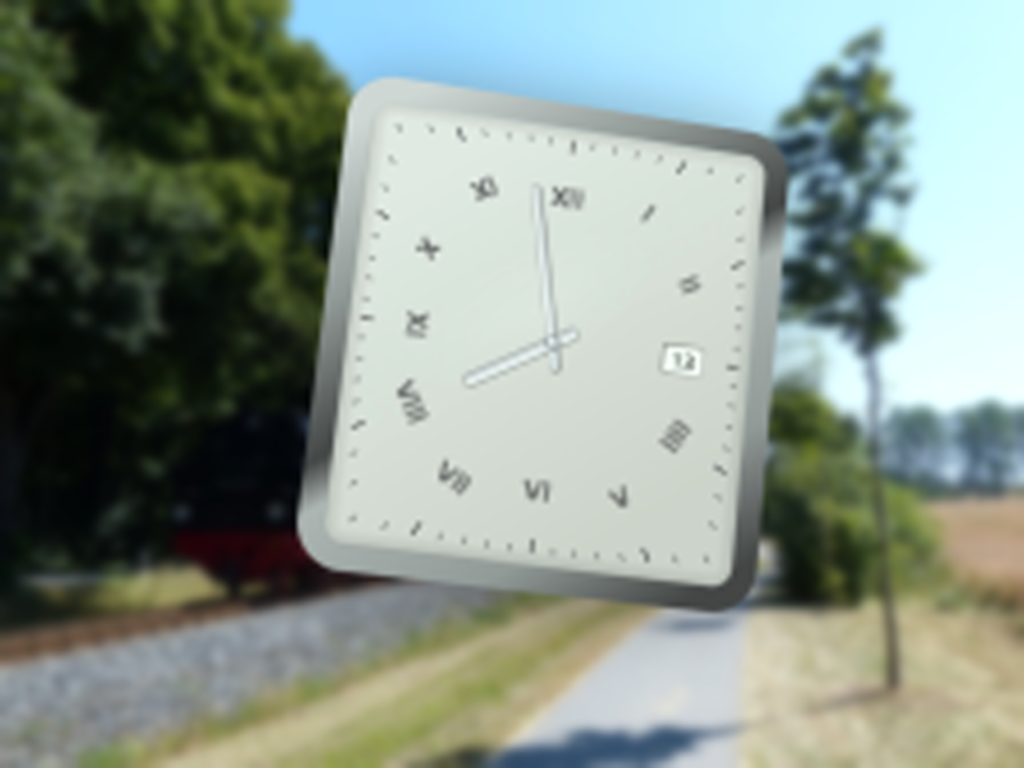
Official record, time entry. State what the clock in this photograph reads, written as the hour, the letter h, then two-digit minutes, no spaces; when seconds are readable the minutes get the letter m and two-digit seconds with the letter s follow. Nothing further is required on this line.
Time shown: 7h58
